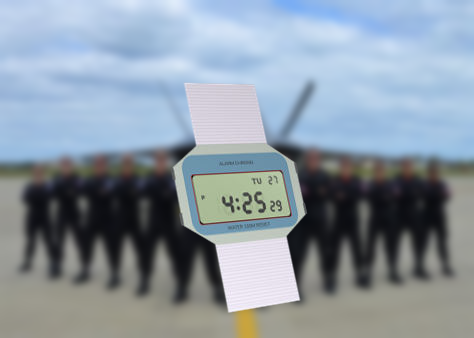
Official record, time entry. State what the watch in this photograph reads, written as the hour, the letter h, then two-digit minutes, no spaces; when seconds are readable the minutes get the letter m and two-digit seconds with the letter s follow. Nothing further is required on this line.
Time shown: 4h25m29s
